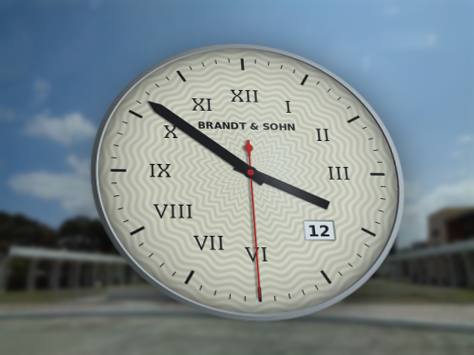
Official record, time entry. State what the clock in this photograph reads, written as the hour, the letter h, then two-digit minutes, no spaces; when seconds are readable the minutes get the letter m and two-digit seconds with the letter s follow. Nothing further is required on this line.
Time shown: 3h51m30s
